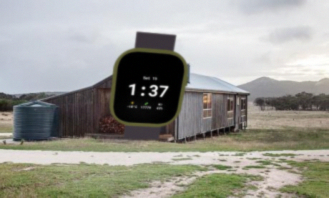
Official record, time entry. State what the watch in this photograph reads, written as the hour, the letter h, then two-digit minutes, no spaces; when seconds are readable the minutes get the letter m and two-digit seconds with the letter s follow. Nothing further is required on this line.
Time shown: 1h37
